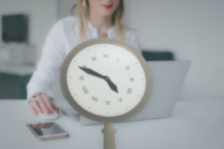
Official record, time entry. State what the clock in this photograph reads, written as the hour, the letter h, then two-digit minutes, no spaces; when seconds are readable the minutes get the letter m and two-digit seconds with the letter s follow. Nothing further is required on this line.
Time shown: 4h49
